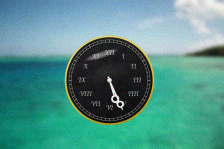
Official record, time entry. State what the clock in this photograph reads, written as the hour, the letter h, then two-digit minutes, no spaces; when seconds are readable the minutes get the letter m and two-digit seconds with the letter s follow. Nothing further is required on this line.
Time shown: 5h26
